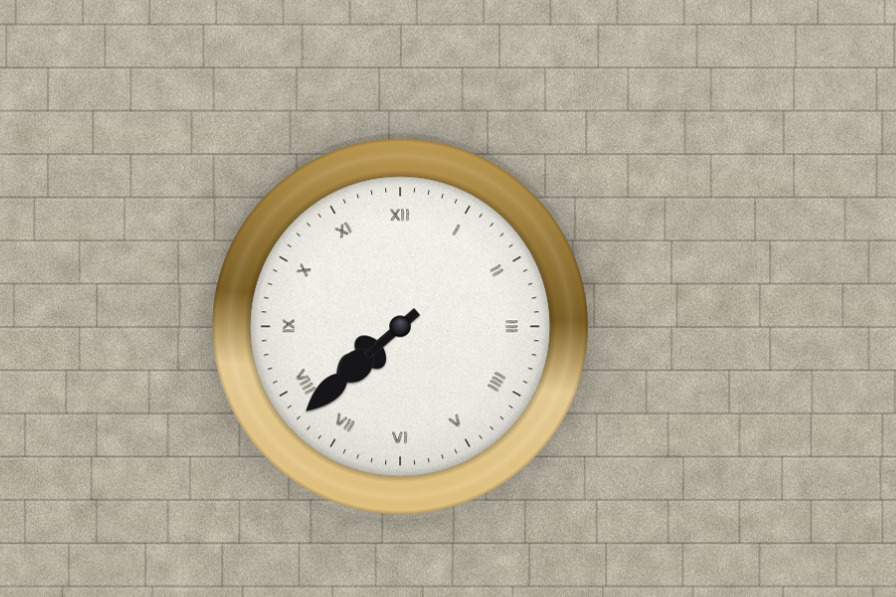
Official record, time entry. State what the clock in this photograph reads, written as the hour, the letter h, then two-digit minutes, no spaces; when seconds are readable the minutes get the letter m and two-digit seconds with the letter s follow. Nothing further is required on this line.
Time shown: 7h38
